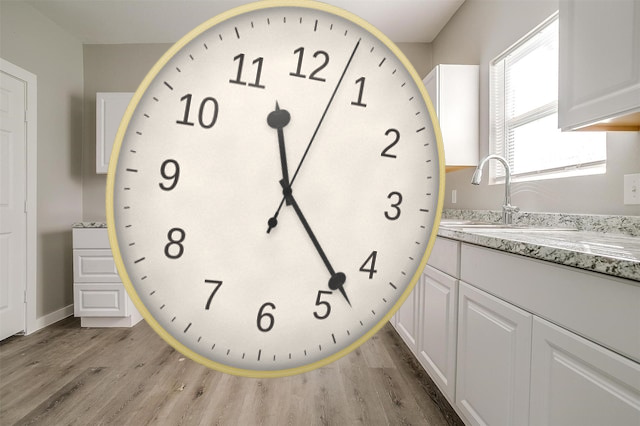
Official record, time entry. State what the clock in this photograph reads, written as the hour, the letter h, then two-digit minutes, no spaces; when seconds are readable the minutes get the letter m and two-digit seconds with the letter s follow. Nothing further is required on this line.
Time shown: 11h23m03s
